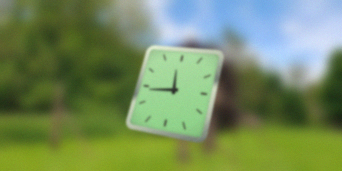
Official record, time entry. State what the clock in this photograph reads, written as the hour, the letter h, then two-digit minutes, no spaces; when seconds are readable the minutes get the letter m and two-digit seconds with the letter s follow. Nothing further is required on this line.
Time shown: 11h44
